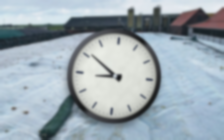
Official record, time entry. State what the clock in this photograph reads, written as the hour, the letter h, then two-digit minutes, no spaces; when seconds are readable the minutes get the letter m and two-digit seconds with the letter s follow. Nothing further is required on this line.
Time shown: 8h51
